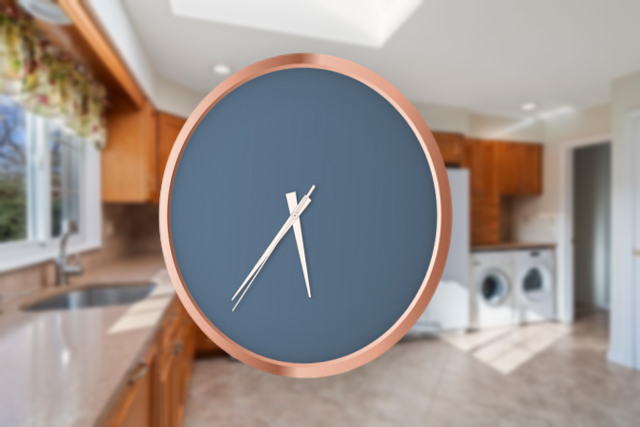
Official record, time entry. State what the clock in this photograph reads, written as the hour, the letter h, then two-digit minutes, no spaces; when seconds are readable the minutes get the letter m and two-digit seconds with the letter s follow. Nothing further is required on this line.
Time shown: 5h36m36s
